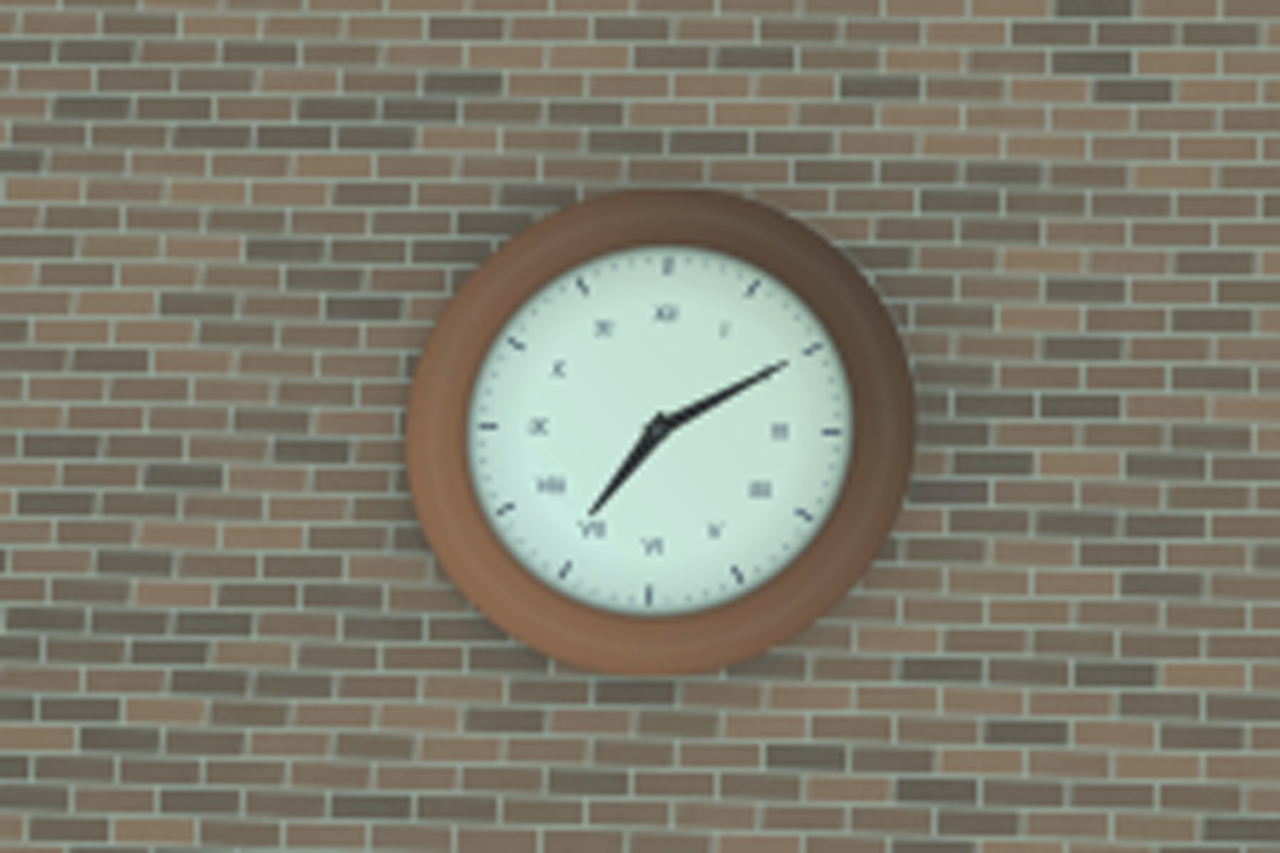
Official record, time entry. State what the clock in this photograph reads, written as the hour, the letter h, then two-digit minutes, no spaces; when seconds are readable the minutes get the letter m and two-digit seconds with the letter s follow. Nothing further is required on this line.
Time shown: 7h10
